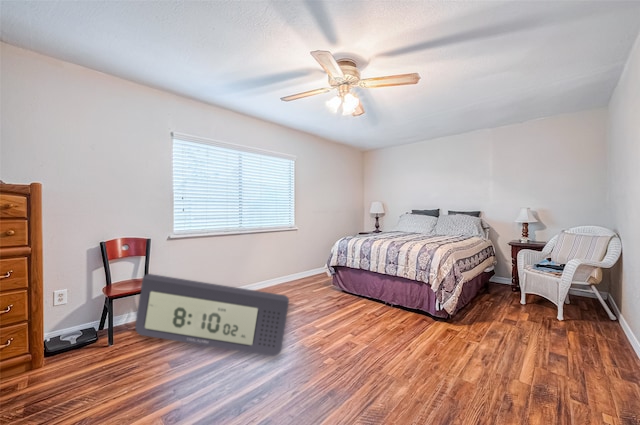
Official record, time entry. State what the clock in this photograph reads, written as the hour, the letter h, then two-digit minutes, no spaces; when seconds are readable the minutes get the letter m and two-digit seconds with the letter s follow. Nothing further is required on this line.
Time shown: 8h10m02s
